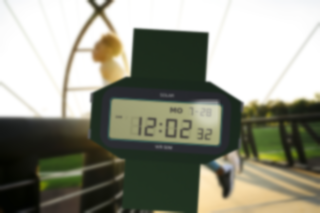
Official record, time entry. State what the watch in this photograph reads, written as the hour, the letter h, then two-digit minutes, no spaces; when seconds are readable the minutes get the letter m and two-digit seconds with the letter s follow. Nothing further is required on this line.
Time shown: 12h02
